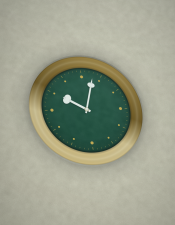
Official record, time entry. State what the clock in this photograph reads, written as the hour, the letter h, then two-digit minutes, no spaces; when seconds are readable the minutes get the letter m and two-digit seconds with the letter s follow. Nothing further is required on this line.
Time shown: 10h03
